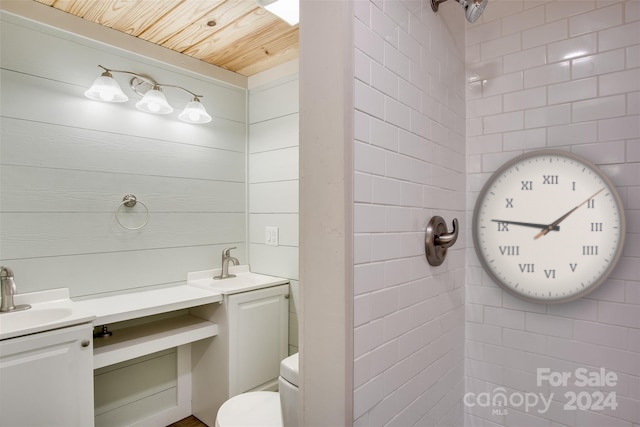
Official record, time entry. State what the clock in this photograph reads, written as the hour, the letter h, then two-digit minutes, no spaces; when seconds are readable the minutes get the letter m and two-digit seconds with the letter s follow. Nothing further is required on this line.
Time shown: 1h46m09s
